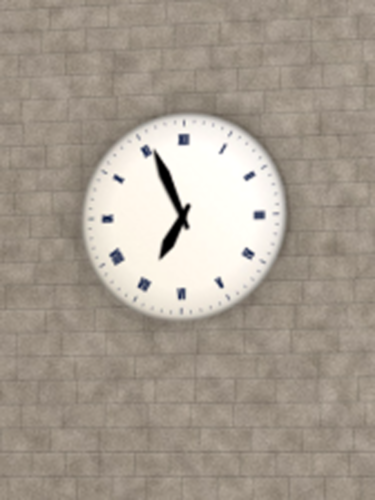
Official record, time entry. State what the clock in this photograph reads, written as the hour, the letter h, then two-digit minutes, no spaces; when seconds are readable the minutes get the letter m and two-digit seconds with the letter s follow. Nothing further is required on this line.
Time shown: 6h56
